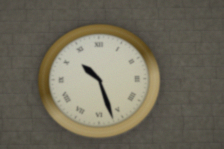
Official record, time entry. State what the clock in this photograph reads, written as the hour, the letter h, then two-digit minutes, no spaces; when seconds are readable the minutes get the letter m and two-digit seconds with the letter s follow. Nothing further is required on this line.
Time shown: 10h27
